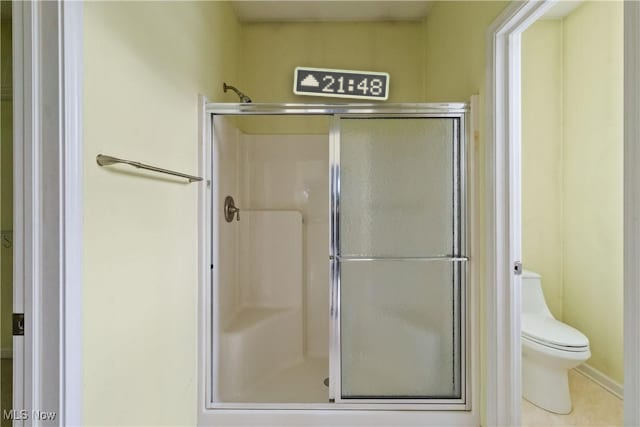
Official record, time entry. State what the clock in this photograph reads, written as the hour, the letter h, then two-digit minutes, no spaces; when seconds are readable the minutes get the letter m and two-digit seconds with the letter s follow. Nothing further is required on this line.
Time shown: 21h48
